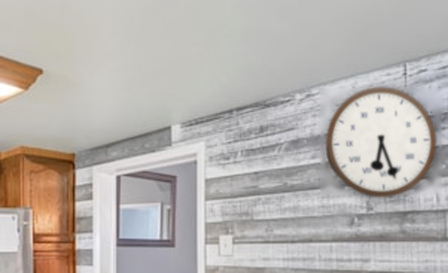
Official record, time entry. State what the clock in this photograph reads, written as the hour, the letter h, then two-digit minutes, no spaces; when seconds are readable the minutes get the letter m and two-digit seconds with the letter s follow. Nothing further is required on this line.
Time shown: 6h27
